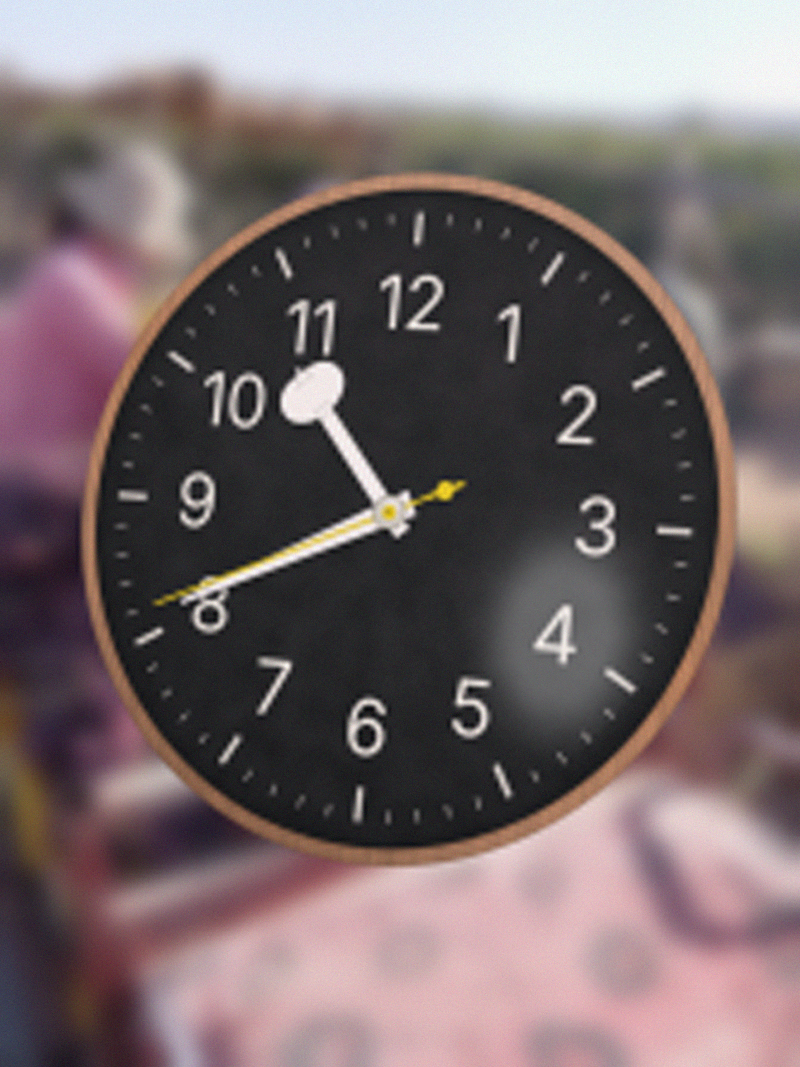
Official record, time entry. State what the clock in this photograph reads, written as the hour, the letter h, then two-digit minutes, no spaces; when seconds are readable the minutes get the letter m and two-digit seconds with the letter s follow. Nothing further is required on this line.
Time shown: 10h40m41s
